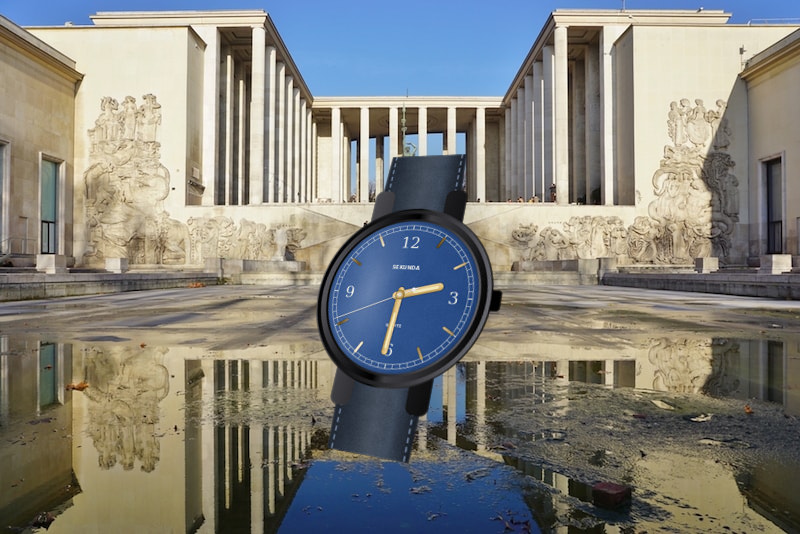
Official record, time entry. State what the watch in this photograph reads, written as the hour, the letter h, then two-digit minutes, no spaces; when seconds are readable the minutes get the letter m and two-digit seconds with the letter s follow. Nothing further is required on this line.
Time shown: 2h30m41s
